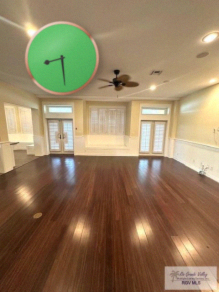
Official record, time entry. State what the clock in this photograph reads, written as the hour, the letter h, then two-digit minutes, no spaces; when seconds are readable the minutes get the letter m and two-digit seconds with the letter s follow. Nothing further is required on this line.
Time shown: 8h29
